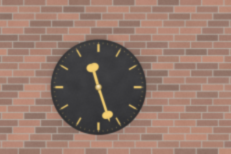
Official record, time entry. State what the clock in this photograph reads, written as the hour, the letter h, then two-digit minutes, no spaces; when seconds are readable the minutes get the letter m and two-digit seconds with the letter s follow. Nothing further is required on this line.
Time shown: 11h27
